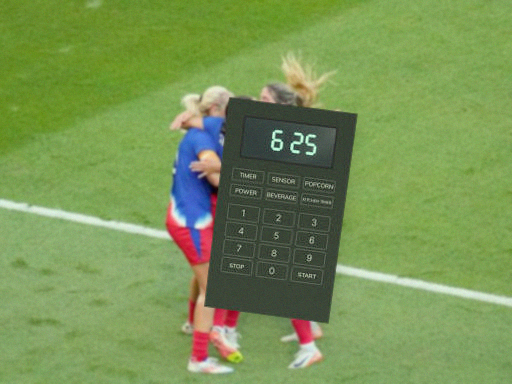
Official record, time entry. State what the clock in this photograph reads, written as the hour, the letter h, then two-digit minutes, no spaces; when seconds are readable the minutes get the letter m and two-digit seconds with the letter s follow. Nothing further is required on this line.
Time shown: 6h25
